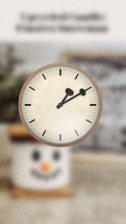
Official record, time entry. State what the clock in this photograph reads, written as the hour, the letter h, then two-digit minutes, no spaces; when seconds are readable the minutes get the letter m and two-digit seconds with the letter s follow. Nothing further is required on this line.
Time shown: 1h10
